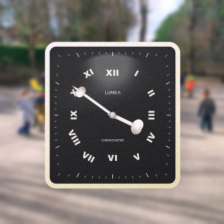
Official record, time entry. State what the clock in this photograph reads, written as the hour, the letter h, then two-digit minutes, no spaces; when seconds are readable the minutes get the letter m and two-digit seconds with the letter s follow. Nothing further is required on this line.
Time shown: 3h51
